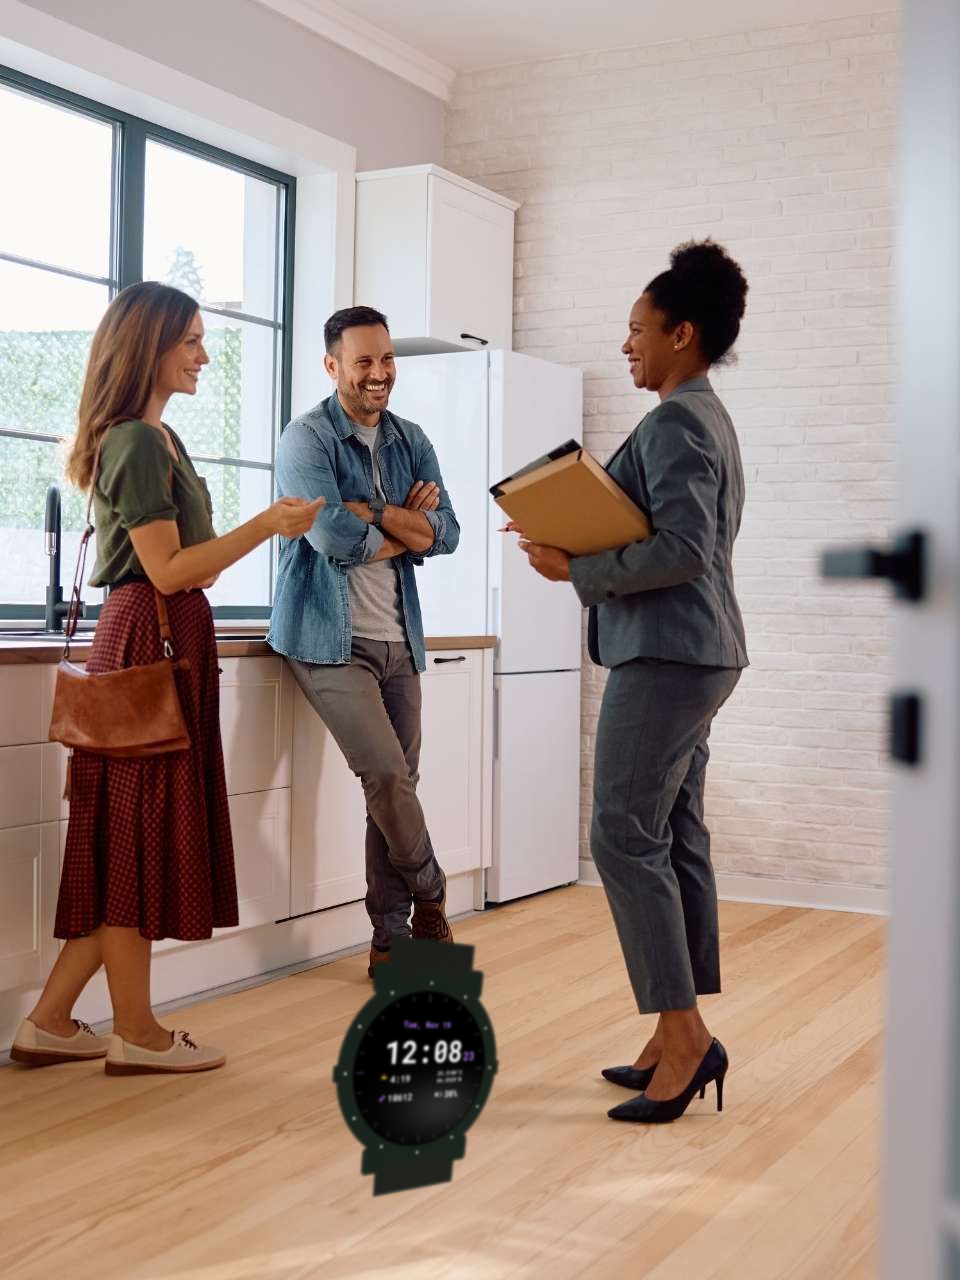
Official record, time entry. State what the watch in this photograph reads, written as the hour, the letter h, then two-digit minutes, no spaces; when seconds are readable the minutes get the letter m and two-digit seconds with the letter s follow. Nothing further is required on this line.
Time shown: 12h08
